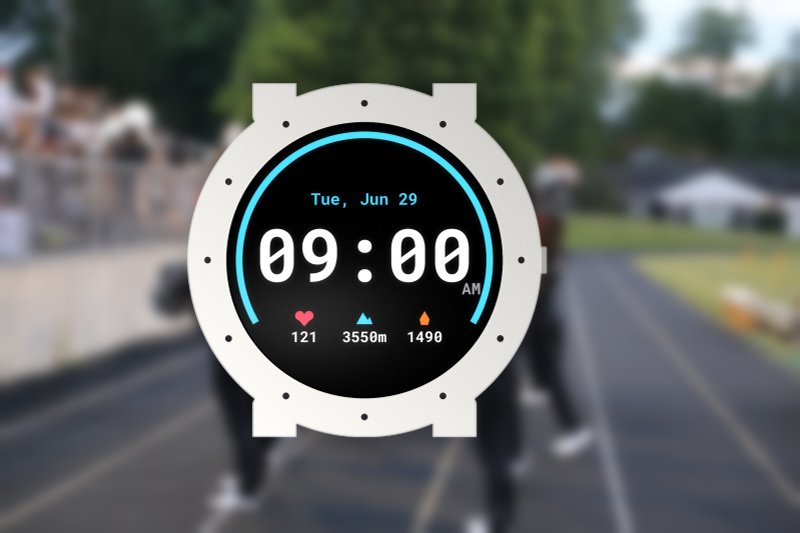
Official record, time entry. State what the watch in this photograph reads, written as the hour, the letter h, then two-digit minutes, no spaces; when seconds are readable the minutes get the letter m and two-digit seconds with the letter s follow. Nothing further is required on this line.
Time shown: 9h00
